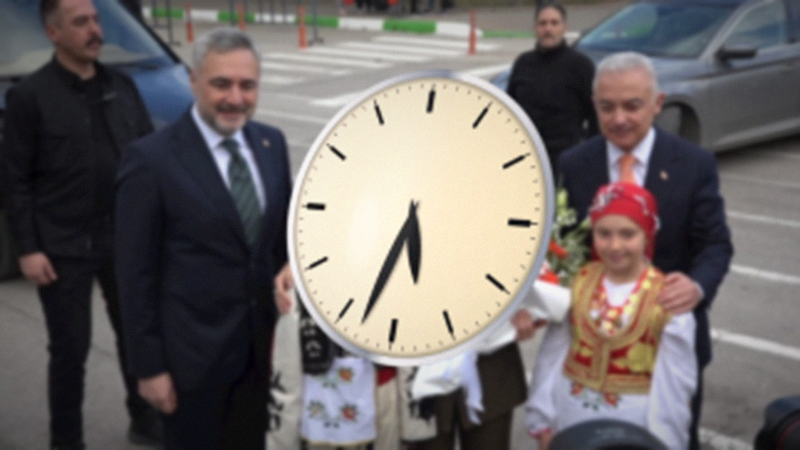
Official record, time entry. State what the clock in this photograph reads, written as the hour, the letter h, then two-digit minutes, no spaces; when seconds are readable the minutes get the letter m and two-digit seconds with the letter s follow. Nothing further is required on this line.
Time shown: 5h33
